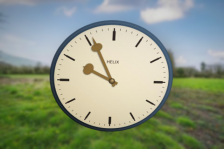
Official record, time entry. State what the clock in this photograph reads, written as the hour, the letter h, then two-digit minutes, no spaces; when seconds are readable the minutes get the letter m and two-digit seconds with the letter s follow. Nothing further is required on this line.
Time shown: 9h56
